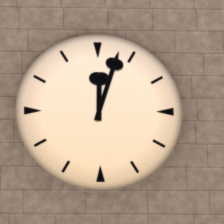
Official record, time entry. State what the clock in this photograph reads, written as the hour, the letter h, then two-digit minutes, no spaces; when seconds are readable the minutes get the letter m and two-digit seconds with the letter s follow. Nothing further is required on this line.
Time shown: 12h03
